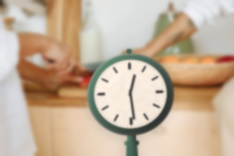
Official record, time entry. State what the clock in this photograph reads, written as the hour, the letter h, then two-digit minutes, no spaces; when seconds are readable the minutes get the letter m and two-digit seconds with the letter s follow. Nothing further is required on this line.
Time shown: 12h29
